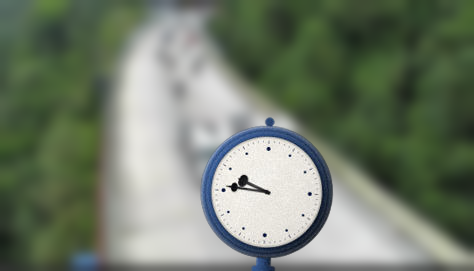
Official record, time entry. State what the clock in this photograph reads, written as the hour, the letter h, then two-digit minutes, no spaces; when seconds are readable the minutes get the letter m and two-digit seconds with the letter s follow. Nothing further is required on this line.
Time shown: 9h46
